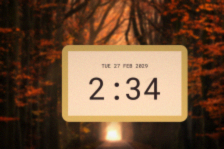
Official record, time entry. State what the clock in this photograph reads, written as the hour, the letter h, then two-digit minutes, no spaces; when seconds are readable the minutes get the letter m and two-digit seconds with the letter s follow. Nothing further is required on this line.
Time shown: 2h34
